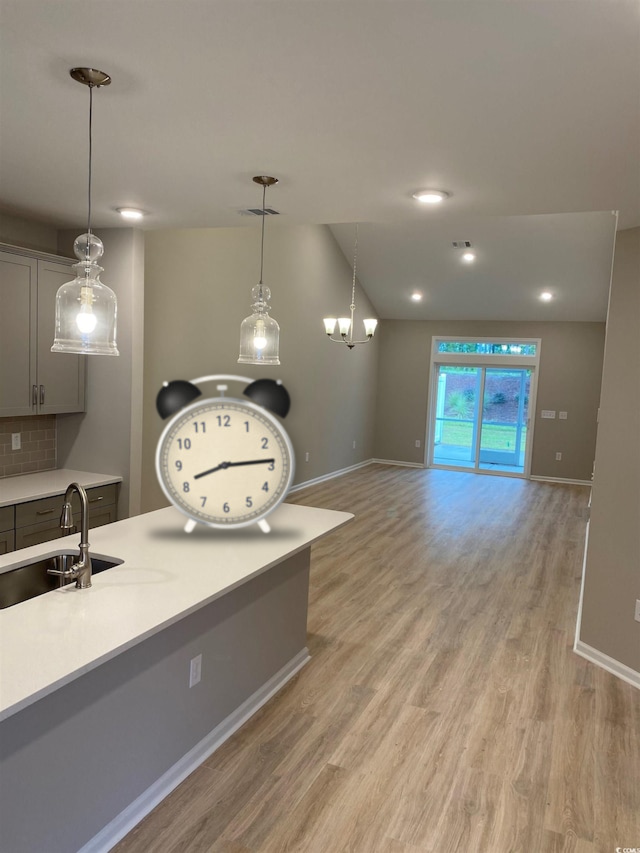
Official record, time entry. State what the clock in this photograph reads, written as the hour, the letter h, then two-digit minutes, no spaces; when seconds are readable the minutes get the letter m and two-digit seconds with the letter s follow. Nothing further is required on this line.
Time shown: 8h14
